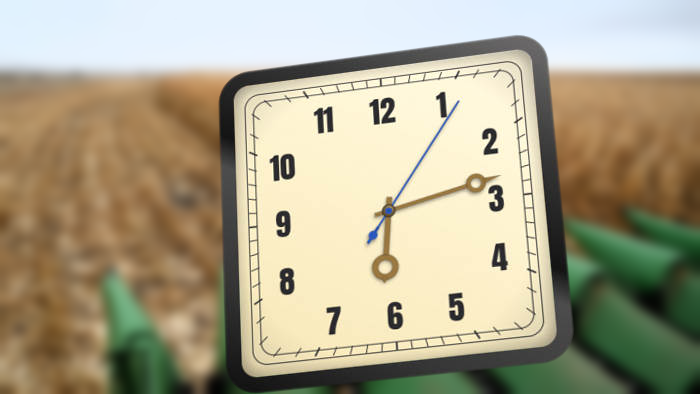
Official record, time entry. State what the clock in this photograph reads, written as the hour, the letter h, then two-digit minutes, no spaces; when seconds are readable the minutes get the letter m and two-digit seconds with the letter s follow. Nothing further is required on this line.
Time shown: 6h13m06s
